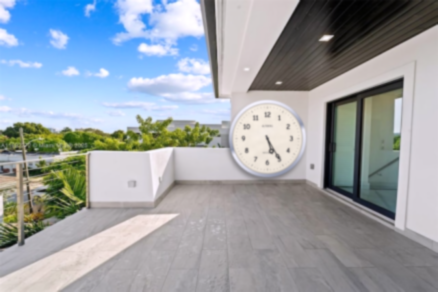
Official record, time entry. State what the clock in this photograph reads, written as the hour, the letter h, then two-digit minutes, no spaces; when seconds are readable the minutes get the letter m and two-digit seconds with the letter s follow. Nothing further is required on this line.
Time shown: 5h25
